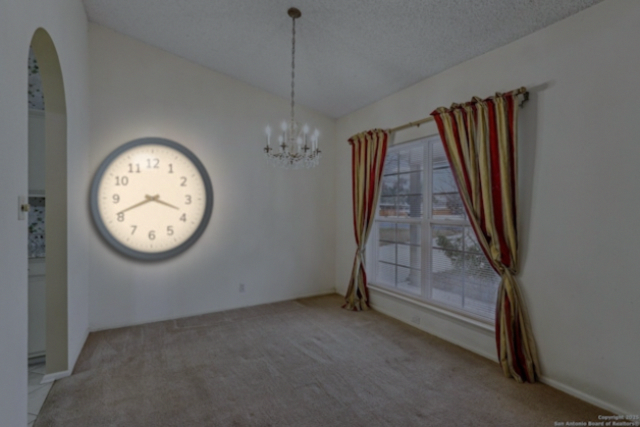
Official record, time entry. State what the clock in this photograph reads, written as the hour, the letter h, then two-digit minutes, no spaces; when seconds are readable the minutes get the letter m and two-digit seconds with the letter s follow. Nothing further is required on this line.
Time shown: 3h41
